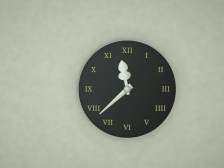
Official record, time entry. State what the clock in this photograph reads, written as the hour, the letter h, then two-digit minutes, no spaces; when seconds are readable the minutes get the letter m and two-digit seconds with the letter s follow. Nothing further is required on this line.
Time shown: 11h38
